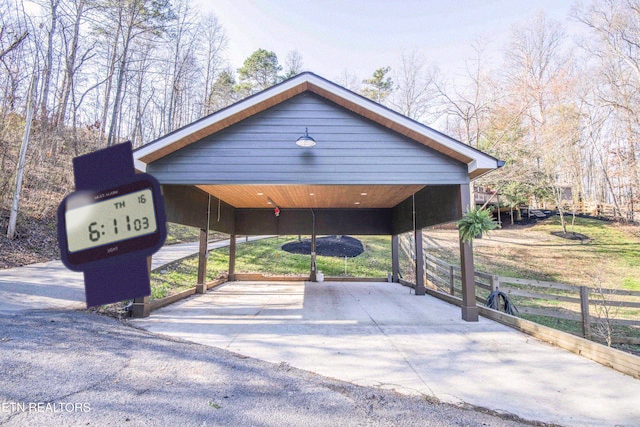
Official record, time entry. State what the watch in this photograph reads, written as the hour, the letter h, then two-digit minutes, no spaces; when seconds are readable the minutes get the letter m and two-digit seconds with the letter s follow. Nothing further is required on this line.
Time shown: 6h11m03s
